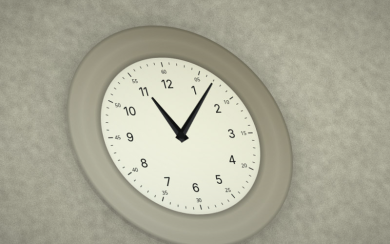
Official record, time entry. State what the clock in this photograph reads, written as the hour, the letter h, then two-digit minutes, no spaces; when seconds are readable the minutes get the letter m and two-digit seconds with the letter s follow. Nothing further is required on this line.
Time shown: 11h07
